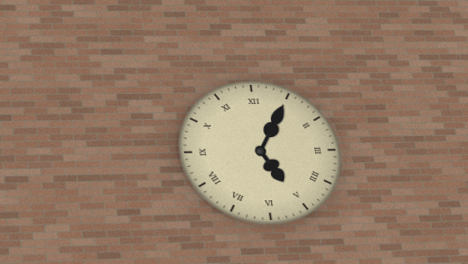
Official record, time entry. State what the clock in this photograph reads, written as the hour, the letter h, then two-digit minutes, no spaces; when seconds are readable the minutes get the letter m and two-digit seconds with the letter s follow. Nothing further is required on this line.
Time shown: 5h05
